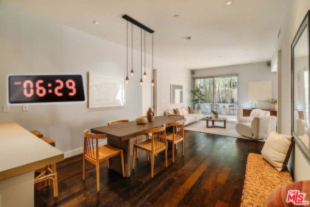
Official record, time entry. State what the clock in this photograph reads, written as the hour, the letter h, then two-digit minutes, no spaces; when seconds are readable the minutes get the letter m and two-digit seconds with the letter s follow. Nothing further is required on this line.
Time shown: 6h29
